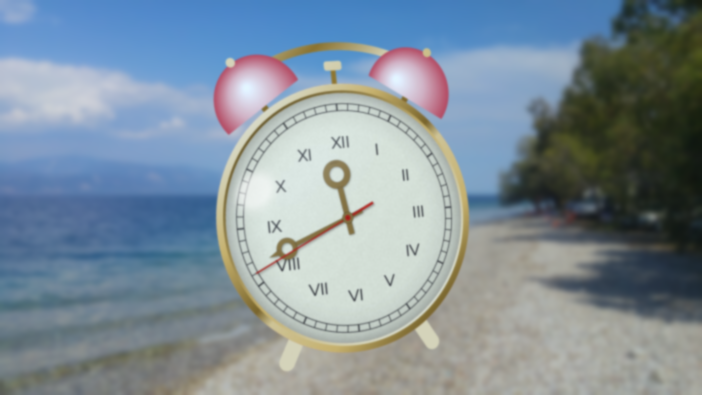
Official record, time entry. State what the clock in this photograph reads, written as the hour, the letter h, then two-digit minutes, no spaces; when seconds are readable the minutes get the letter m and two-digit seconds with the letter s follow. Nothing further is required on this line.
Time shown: 11h41m41s
